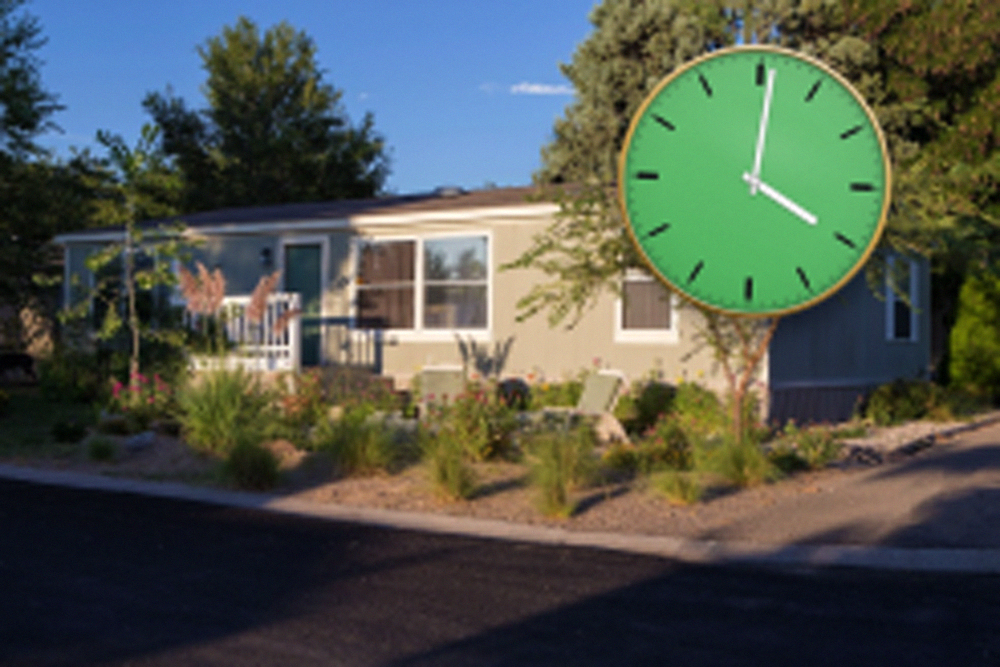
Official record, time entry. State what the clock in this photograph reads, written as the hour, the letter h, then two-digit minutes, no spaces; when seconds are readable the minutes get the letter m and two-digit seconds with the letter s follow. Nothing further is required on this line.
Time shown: 4h01
